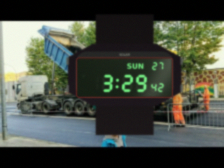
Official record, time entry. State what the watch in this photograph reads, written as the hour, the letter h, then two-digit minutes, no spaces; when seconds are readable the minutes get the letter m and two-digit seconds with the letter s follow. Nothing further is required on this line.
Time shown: 3h29
